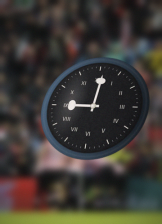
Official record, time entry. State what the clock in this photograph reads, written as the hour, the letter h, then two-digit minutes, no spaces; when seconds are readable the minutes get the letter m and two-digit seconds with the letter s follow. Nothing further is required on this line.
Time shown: 9h01
